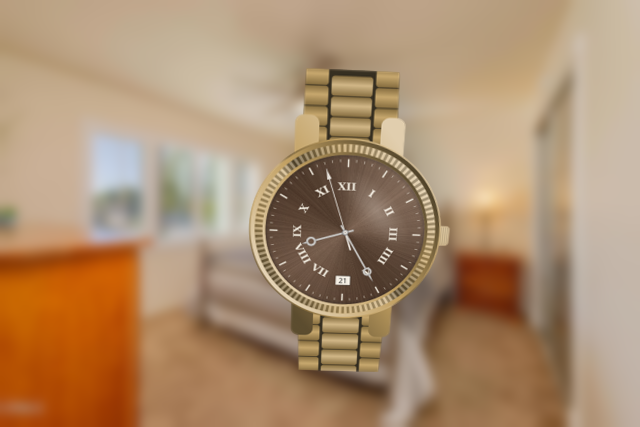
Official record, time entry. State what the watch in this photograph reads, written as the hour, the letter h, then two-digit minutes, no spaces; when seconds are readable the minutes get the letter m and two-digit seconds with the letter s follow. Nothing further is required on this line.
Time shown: 8h24m57s
